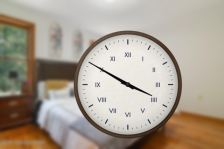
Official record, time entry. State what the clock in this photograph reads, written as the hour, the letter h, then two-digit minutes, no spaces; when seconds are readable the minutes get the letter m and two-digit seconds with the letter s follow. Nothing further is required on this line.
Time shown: 3h50
